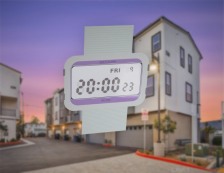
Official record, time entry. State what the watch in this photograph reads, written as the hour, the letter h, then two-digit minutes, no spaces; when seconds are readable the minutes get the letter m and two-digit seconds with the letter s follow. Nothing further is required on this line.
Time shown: 20h00m23s
